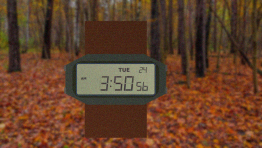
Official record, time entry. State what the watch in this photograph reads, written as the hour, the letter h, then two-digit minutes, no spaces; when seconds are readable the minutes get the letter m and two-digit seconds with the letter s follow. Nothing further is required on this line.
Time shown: 3h50m56s
